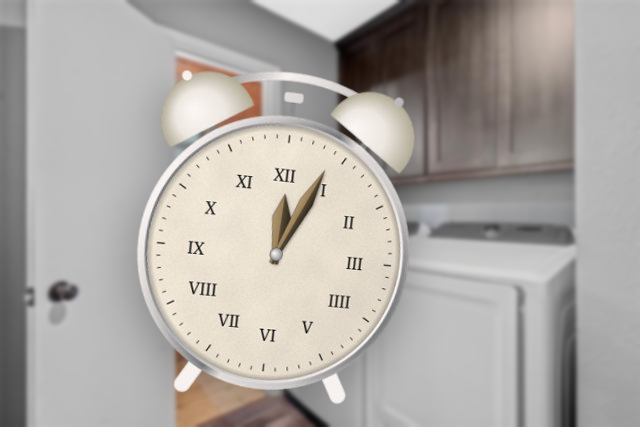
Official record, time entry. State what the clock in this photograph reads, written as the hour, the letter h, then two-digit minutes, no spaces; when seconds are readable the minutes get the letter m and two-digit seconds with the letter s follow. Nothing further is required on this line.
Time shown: 12h04
